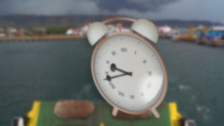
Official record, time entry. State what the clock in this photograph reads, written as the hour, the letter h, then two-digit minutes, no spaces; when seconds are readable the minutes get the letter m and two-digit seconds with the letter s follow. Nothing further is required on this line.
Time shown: 9h43
